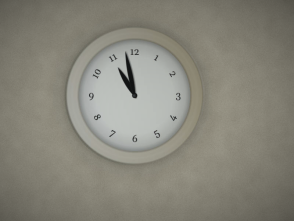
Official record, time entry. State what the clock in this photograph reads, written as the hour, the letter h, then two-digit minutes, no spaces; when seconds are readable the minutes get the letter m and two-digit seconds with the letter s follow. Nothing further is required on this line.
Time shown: 10h58
